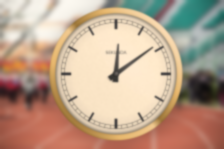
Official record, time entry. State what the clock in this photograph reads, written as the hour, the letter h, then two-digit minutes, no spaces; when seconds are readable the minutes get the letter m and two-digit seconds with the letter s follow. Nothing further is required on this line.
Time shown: 12h09
